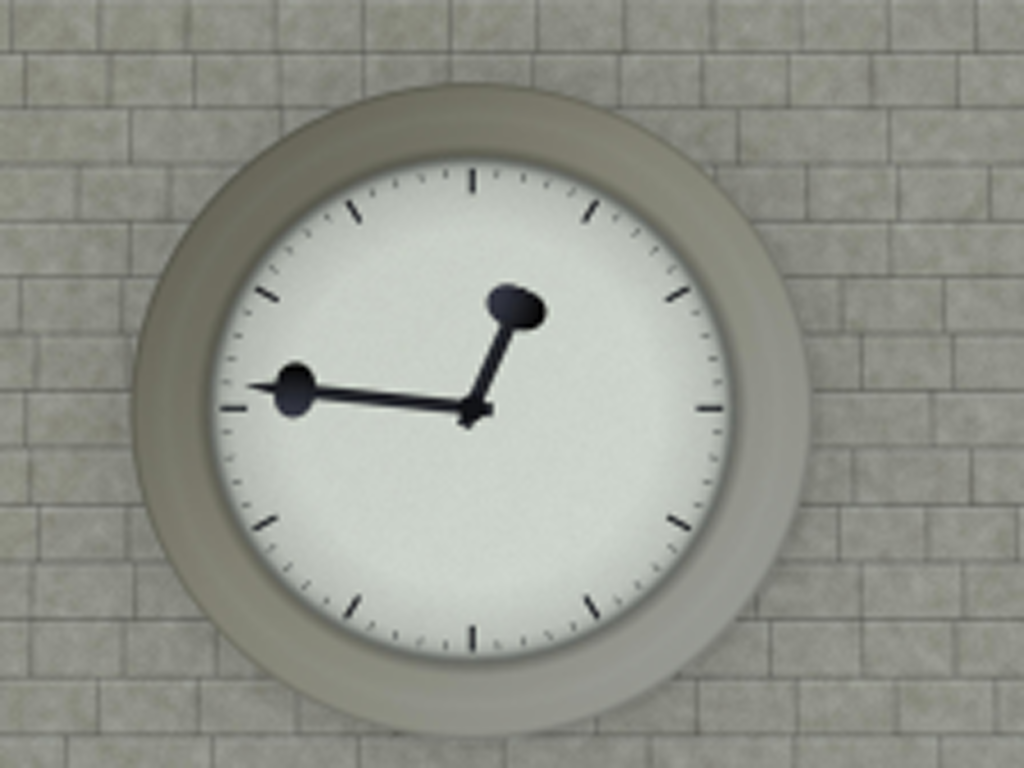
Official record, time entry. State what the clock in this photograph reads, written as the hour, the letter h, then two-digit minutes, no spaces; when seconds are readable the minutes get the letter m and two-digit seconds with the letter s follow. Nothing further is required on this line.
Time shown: 12h46
